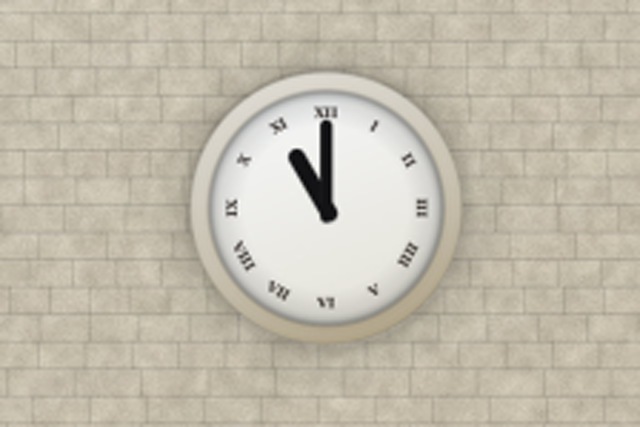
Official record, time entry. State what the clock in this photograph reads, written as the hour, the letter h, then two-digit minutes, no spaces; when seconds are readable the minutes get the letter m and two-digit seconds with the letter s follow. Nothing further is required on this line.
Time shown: 11h00
